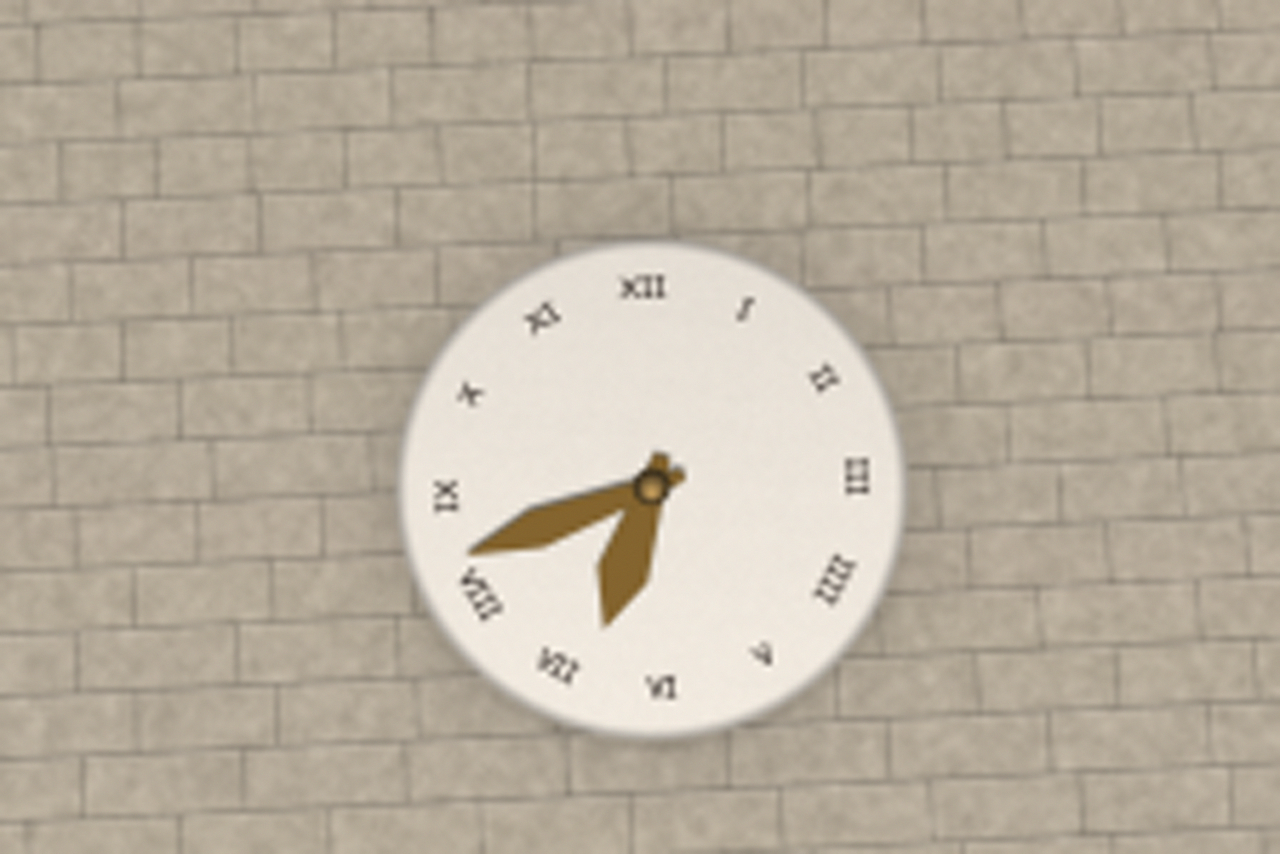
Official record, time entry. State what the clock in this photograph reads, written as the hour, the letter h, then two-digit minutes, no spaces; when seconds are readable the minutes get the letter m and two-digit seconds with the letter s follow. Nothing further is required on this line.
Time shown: 6h42
